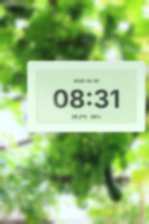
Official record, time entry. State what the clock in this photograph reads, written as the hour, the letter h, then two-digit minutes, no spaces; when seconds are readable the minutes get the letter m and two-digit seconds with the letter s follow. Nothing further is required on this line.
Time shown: 8h31
